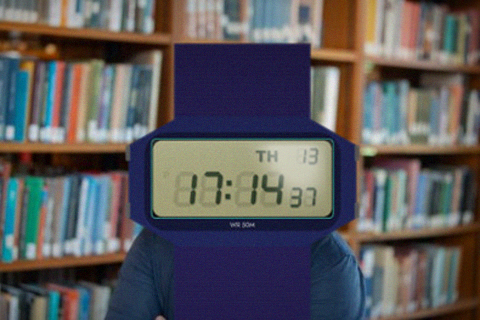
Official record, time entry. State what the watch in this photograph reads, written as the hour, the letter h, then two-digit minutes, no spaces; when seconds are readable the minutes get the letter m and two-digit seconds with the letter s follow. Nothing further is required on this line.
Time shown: 17h14m37s
